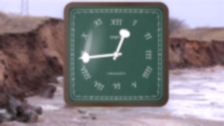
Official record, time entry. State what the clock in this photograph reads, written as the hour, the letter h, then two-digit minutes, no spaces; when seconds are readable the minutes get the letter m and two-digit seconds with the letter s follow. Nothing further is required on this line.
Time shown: 12h44
